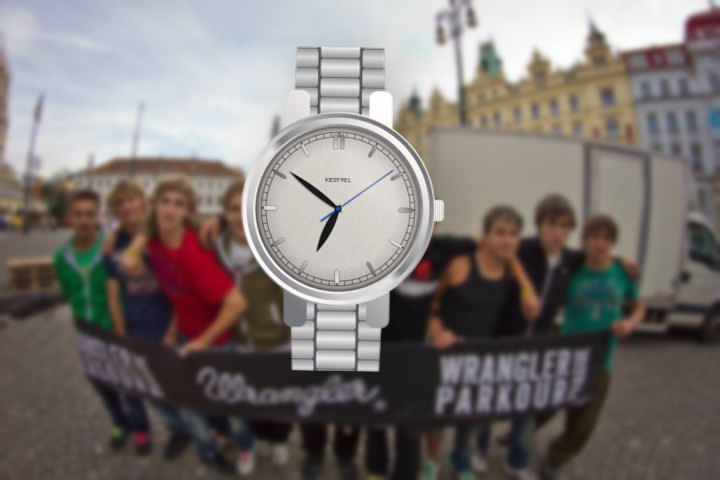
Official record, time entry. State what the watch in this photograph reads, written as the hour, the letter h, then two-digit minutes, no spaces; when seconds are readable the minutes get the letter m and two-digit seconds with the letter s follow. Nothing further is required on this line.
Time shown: 6h51m09s
